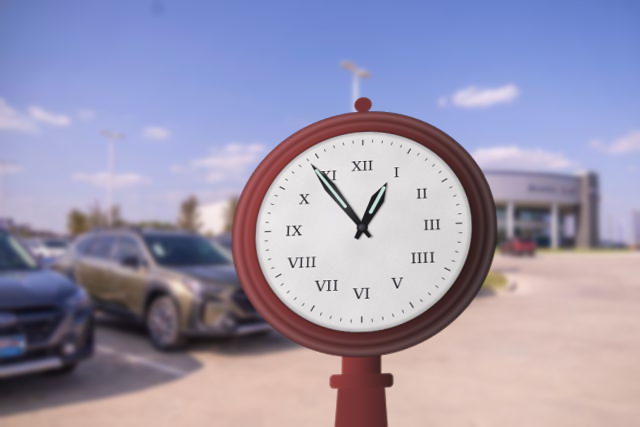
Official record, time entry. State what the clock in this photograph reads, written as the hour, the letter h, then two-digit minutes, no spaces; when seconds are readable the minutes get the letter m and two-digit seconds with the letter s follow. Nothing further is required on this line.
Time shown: 12h54
